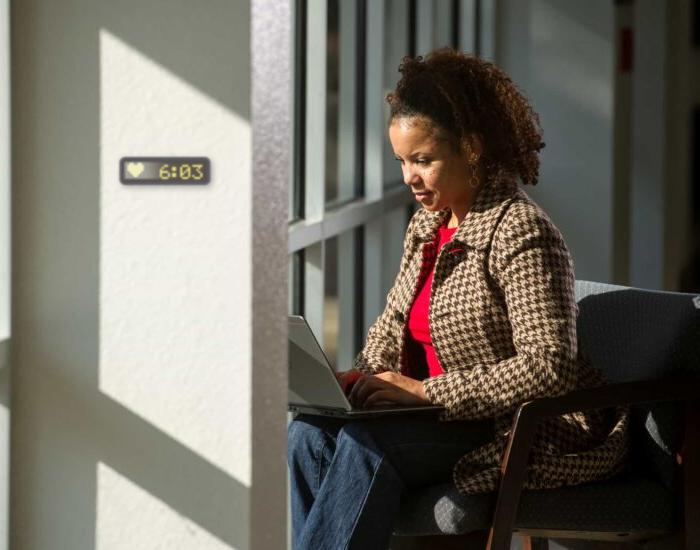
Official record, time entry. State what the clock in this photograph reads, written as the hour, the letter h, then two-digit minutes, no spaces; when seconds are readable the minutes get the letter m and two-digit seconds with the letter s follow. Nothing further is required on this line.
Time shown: 6h03
